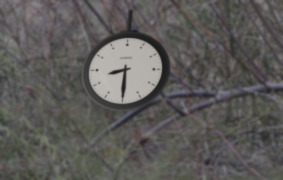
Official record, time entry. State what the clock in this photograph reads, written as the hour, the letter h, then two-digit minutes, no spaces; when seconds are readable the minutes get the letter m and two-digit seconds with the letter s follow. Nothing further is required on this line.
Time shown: 8h30
